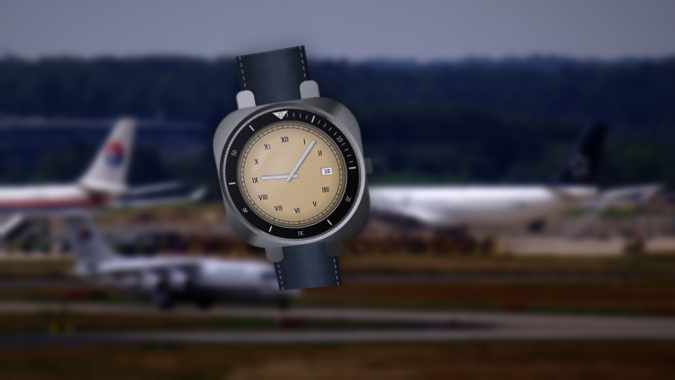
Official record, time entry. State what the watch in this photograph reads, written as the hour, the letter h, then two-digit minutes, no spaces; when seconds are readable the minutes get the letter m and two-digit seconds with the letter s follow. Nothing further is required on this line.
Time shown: 9h07
